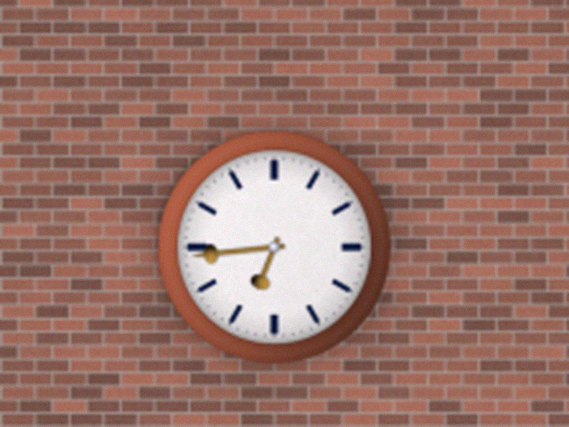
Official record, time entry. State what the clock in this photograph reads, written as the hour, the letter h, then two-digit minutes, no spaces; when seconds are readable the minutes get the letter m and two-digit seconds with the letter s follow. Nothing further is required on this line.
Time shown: 6h44
